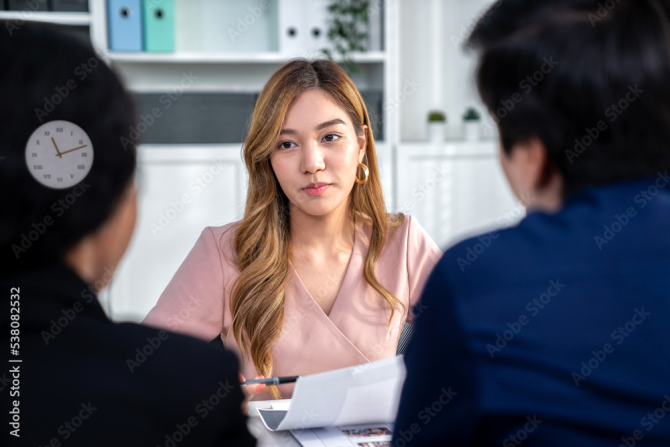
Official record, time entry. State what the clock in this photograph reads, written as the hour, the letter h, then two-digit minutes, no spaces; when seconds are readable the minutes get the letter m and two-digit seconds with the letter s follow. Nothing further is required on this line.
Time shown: 11h12
